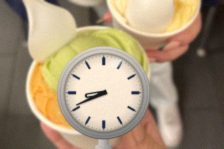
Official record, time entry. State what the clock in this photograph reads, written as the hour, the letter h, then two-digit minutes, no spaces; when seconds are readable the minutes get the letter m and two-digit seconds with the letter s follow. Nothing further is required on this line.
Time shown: 8h41
